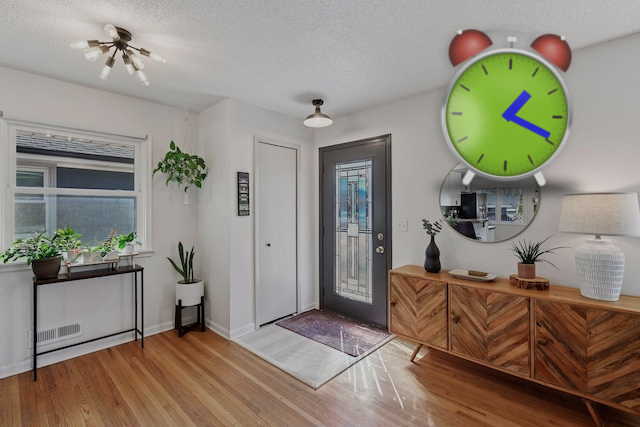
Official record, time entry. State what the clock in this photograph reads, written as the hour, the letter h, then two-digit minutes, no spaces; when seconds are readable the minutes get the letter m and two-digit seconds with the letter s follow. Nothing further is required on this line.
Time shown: 1h19
